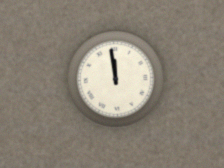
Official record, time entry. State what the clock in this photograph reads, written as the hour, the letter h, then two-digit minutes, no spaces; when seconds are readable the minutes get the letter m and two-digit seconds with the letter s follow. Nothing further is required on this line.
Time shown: 11h59
